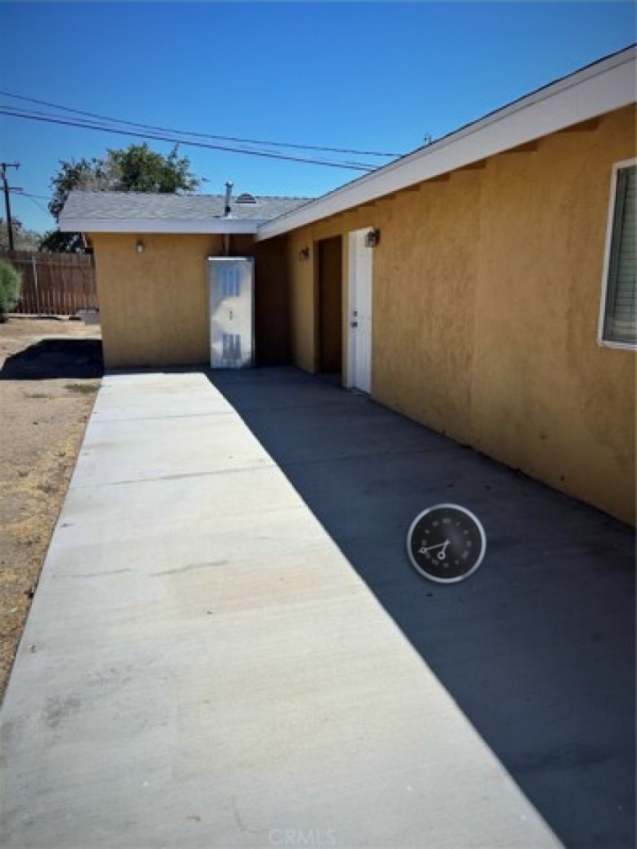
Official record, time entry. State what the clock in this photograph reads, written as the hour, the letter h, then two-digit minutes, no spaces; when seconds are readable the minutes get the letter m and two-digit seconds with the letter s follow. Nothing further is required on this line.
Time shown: 6h42
